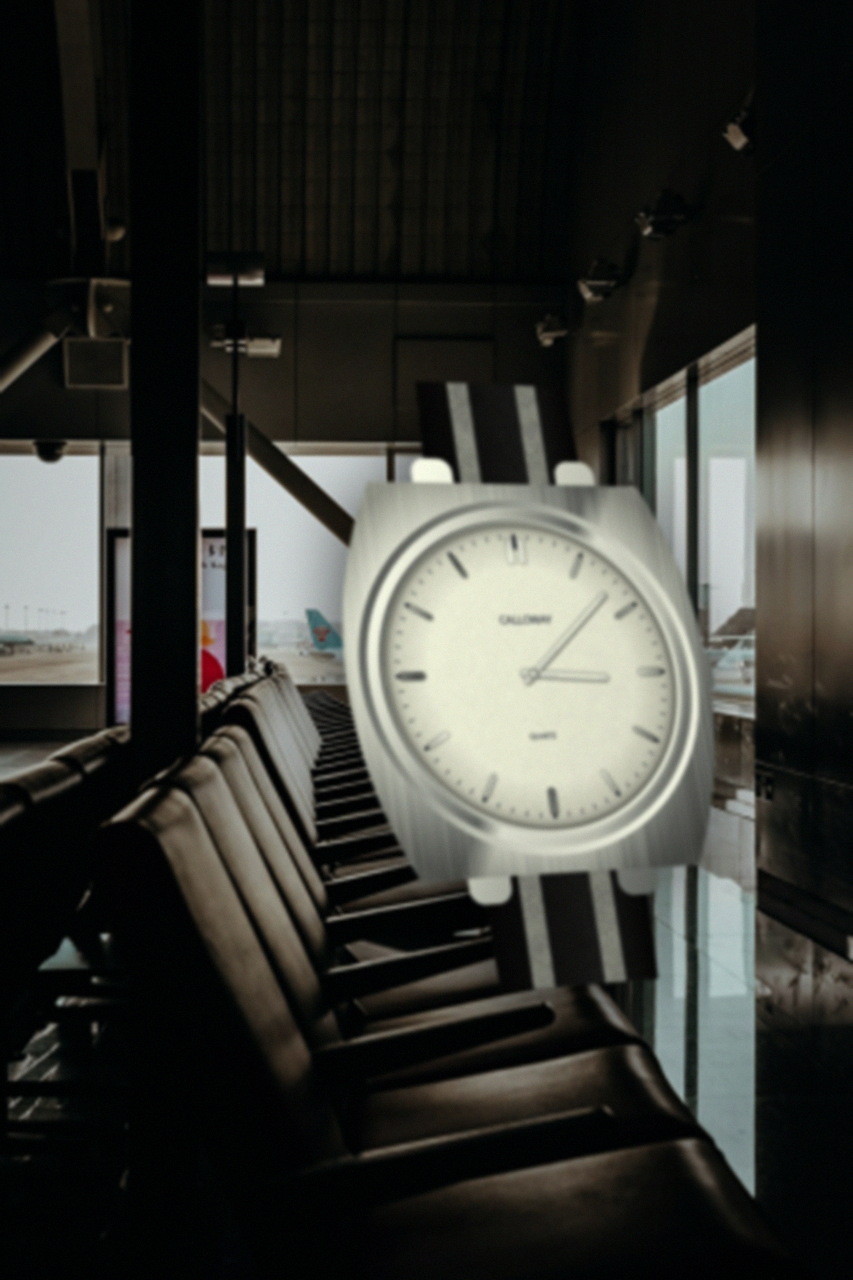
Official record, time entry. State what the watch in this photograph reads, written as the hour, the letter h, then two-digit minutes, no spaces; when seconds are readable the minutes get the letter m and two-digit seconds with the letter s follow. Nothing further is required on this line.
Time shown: 3h08
